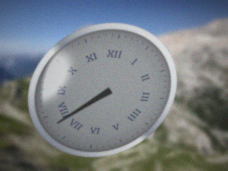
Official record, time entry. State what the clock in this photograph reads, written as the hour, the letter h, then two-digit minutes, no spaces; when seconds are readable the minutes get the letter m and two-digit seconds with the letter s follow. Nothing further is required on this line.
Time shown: 7h38
